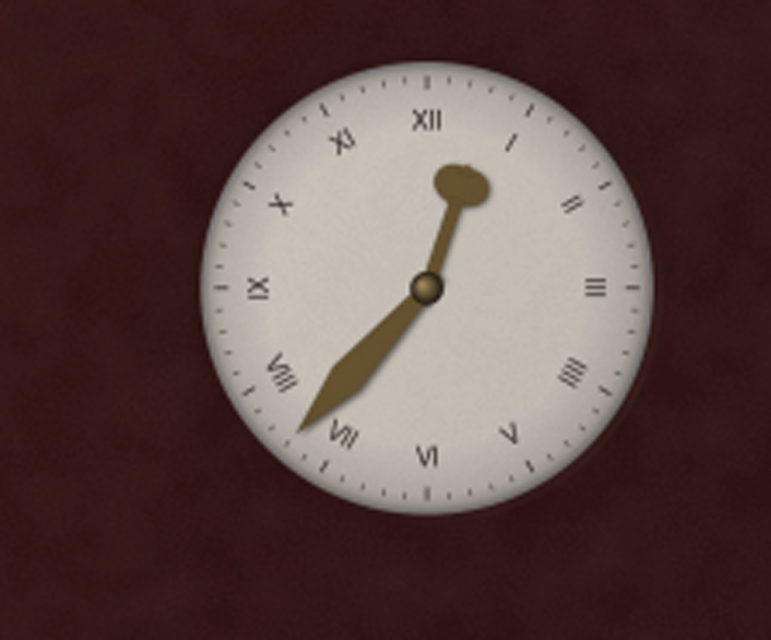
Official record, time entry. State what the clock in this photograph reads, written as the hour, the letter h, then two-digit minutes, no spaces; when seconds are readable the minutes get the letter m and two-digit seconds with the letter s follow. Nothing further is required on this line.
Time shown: 12h37
